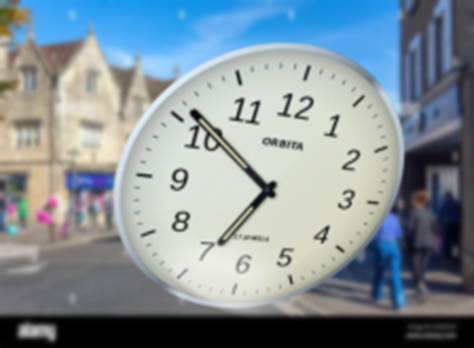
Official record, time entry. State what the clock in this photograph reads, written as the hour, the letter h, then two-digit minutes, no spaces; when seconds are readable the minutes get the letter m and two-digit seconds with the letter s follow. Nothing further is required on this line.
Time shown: 6h51
